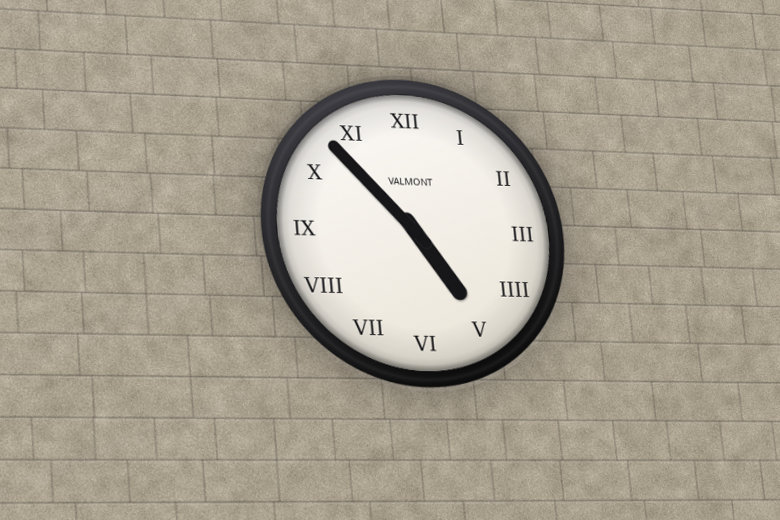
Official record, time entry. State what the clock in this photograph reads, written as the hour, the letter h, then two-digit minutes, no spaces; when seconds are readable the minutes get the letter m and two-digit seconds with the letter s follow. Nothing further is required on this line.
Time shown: 4h53
